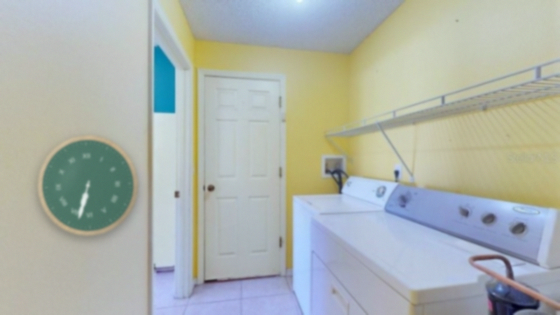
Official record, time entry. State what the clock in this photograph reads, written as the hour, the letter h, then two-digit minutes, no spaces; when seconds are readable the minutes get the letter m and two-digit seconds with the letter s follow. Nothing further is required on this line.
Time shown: 6h33
